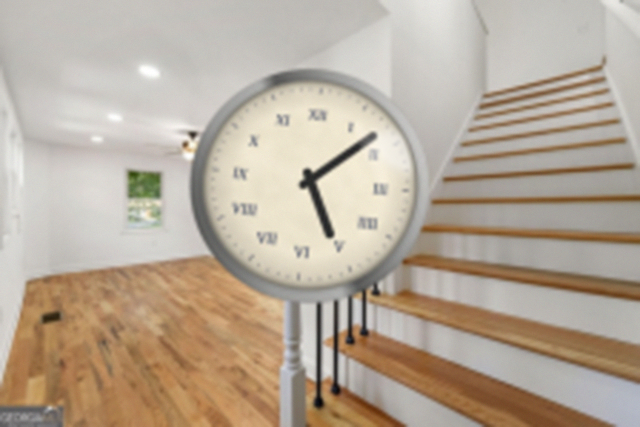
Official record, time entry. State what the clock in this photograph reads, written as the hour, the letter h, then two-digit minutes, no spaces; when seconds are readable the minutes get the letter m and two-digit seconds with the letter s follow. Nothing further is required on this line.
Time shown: 5h08
